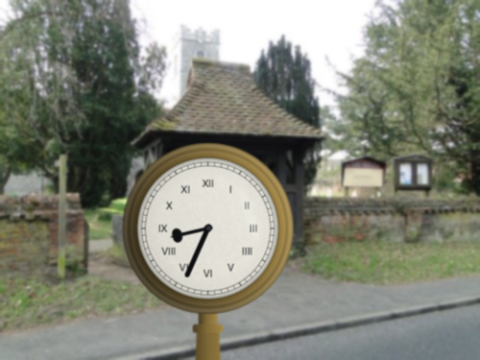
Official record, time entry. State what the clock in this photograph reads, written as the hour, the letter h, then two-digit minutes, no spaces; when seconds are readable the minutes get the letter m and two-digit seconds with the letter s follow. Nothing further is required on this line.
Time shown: 8h34
